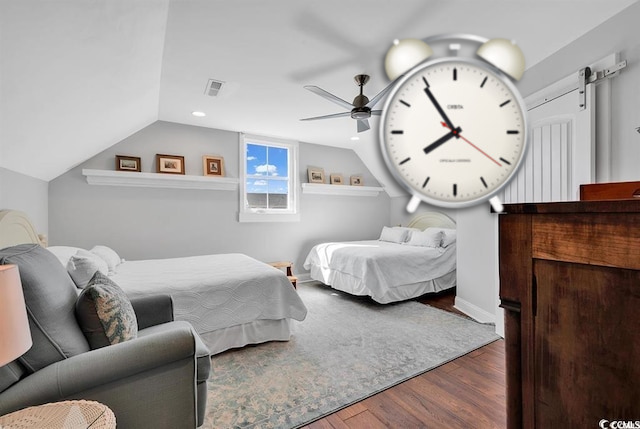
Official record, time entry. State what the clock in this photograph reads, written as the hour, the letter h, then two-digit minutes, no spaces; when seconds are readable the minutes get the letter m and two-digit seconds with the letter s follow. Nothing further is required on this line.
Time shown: 7h54m21s
